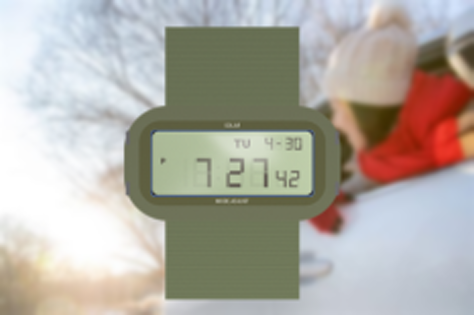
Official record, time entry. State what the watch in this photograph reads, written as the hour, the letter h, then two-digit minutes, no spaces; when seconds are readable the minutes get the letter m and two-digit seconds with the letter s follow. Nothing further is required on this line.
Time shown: 7h27m42s
